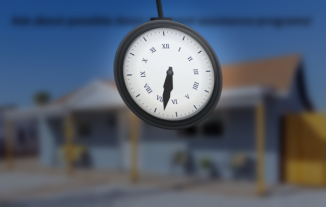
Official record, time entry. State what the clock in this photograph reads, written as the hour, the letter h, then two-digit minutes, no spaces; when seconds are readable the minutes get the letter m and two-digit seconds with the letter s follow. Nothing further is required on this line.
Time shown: 6h33
